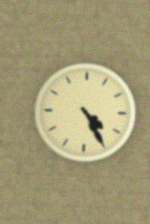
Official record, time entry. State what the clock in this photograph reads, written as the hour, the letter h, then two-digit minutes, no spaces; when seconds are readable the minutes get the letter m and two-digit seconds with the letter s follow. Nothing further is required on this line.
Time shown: 4h25
